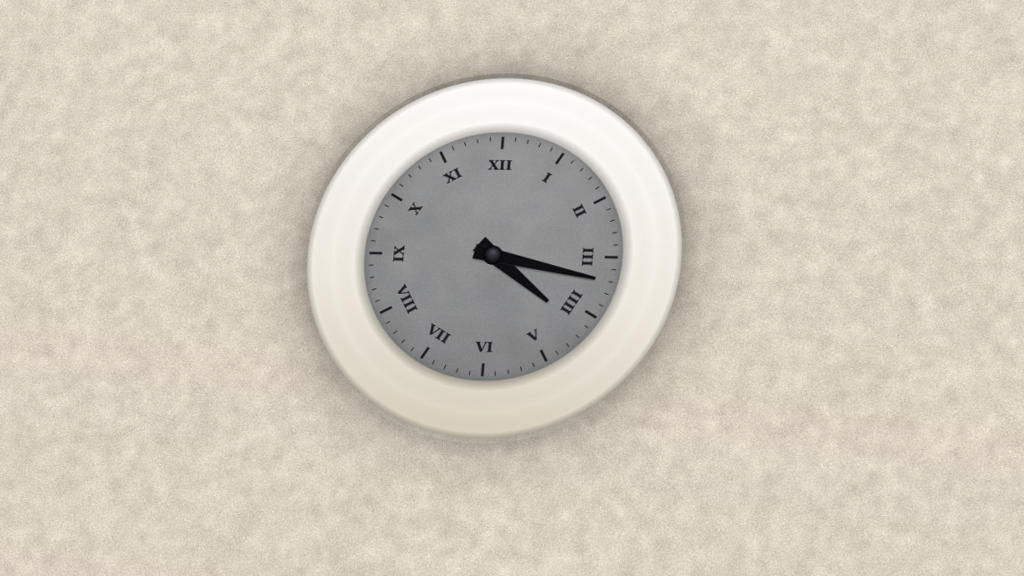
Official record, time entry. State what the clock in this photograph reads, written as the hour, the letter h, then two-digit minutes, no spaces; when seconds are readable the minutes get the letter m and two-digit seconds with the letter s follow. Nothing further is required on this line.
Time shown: 4h17
